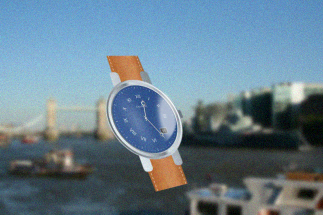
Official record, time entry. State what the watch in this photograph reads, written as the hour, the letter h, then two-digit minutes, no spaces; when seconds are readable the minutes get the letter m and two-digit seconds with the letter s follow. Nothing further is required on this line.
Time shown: 12h25
